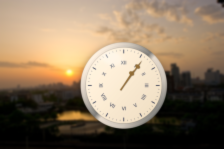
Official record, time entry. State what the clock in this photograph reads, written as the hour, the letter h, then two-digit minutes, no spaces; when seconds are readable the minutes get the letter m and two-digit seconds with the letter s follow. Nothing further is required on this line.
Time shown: 1h06
